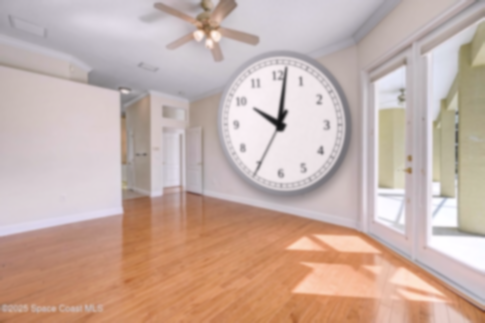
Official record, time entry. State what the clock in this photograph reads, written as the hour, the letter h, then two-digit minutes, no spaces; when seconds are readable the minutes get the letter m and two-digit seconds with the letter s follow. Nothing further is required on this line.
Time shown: 10h01m35s
